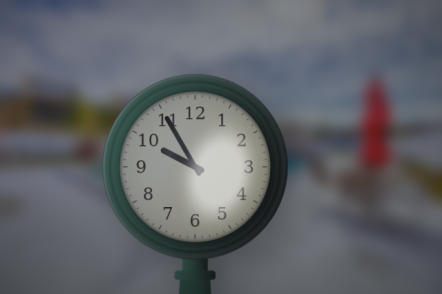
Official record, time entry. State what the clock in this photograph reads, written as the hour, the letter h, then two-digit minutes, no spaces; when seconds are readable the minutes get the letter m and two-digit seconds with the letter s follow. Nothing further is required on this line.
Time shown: 9h55
